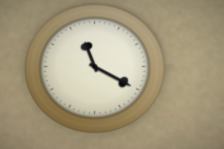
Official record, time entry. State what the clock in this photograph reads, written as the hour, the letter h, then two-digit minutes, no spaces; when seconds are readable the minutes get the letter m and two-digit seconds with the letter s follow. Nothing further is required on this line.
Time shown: 11h20
